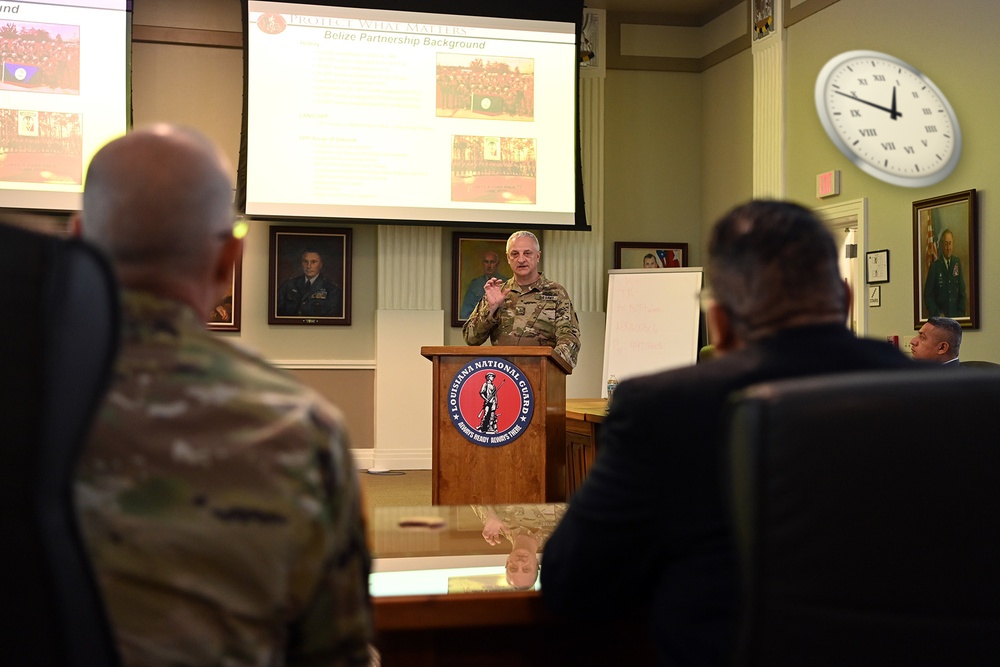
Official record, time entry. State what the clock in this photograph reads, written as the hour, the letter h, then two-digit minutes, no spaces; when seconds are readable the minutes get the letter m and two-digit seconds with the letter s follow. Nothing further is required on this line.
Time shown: 12h49
